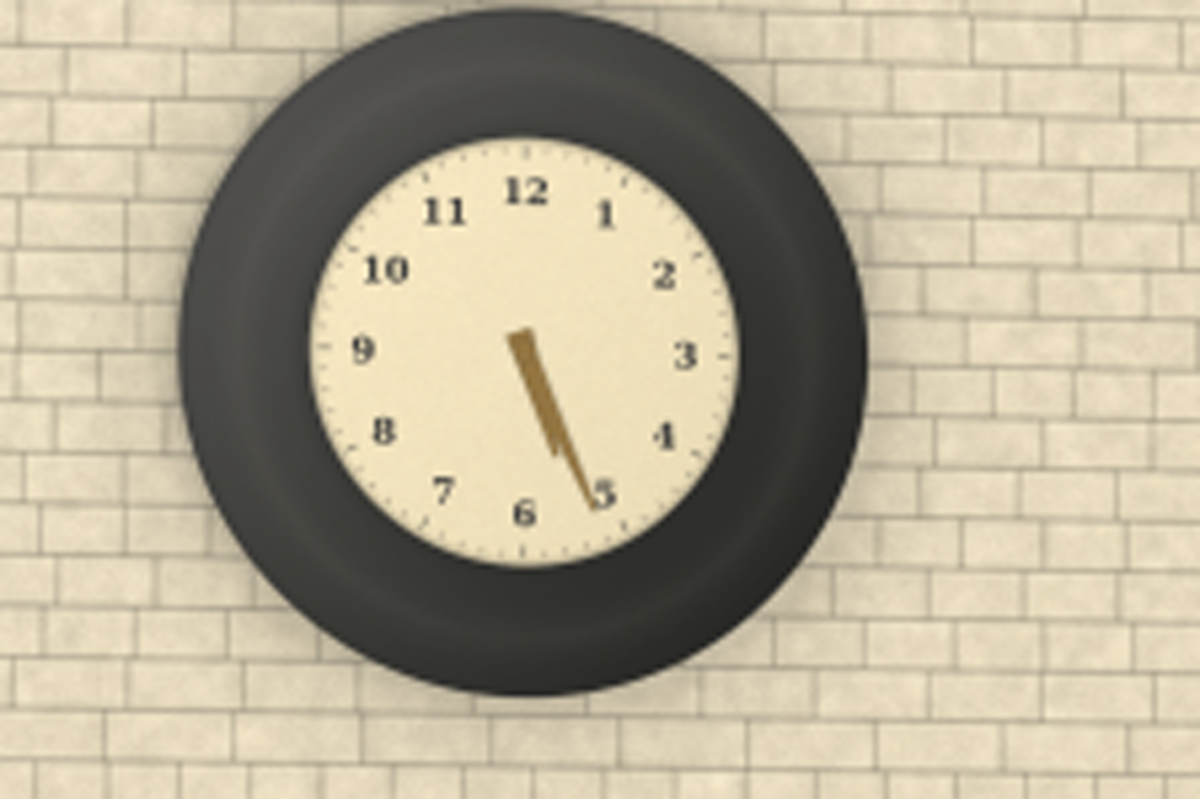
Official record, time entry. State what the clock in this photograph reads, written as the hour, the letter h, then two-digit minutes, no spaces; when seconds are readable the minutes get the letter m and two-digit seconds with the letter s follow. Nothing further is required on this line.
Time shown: 5h26
